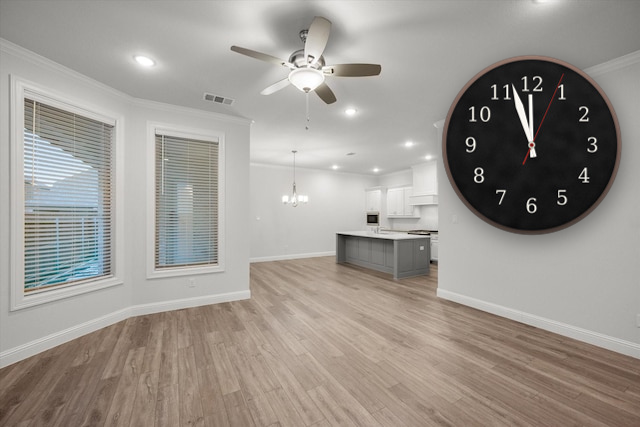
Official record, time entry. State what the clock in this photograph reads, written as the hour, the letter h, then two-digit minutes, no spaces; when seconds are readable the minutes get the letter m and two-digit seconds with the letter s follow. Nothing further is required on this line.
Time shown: 11h57m04s
